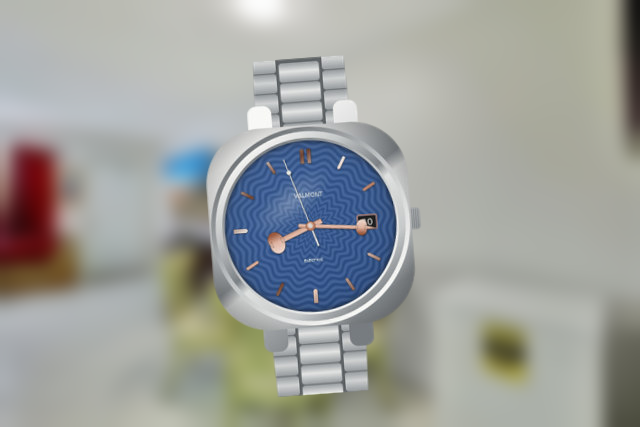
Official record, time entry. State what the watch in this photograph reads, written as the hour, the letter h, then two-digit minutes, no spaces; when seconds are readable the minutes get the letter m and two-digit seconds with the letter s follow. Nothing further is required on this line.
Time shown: 8h15m57s
